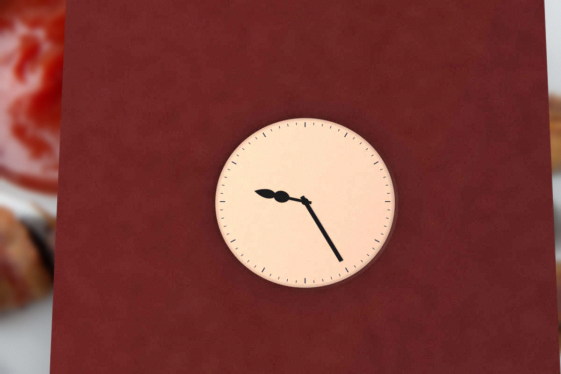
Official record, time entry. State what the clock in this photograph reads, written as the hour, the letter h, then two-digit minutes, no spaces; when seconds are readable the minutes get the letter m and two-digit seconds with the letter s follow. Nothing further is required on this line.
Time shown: 9h25
